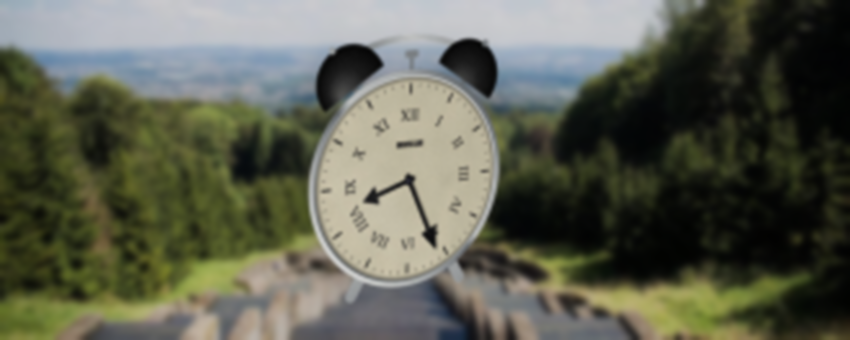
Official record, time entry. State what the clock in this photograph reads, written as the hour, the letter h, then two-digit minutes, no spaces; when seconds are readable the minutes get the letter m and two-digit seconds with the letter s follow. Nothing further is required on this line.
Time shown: 8h26
